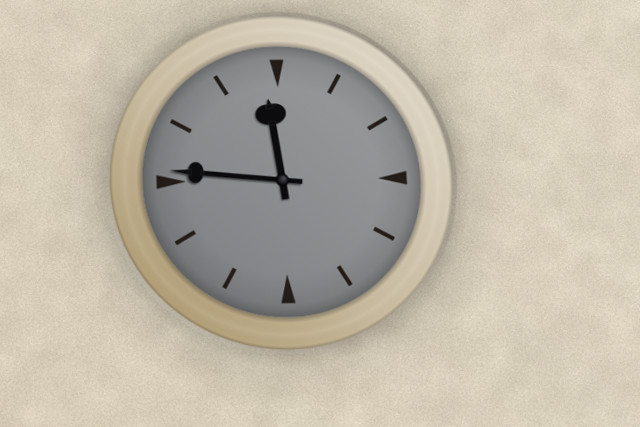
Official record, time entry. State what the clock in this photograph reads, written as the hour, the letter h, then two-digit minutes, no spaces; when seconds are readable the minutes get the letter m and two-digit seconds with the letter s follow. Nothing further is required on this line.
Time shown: 11h46
